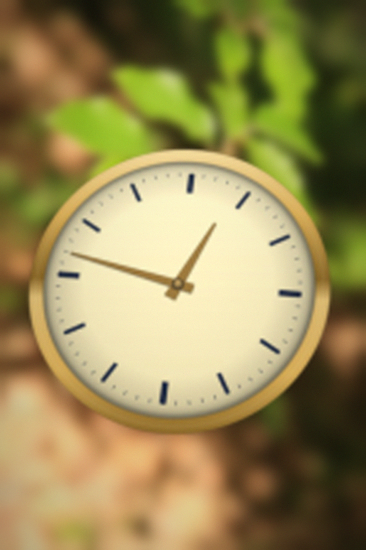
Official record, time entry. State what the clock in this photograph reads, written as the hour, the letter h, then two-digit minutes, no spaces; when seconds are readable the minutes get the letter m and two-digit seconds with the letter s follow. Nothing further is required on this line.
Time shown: 12h47
